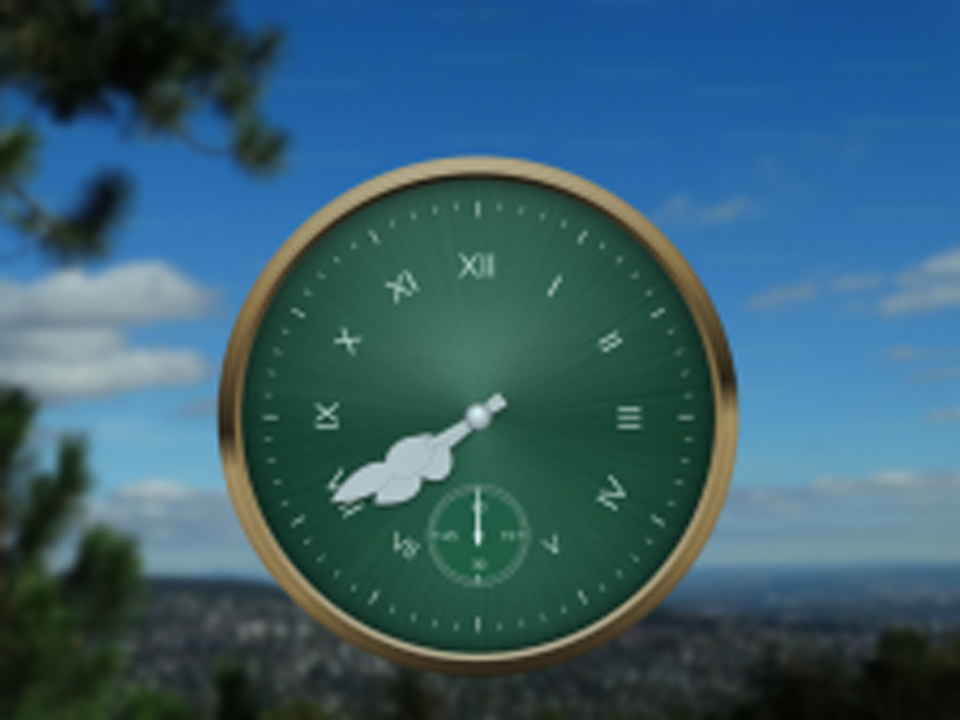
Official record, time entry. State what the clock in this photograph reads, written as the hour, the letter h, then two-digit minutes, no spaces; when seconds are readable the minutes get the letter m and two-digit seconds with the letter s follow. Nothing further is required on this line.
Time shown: 7h40
